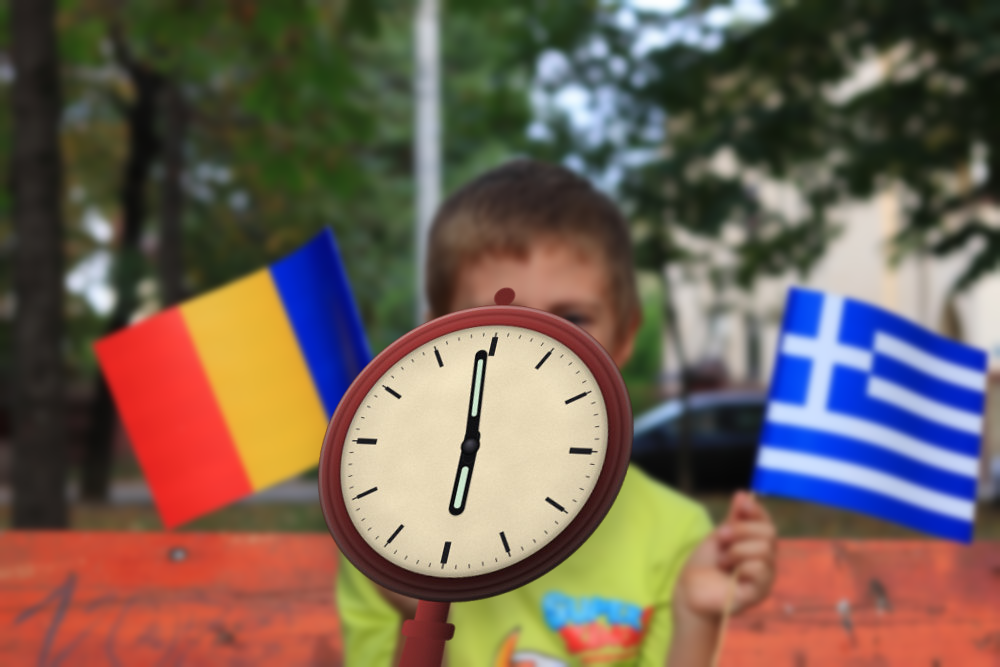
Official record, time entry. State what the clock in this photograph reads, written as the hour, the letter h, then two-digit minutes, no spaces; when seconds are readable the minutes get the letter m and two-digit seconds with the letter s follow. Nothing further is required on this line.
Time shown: 5h59
